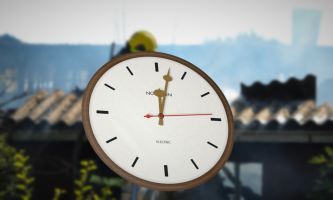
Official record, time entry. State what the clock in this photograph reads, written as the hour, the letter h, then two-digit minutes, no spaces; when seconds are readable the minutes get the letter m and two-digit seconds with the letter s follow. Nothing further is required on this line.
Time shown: 12h02m14s
